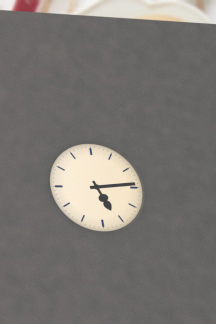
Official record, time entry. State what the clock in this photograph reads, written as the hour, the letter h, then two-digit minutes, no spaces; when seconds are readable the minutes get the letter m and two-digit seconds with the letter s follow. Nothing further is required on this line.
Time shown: 5h14
